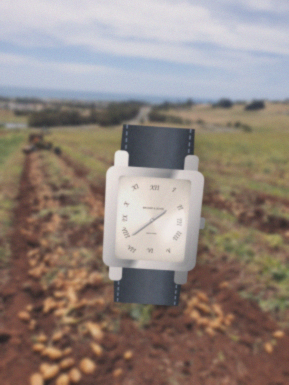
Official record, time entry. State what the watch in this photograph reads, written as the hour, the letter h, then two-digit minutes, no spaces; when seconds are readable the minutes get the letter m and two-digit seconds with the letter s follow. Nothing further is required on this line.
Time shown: 1h38
